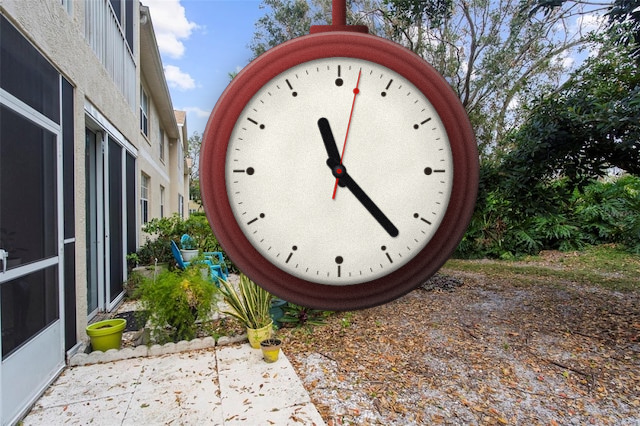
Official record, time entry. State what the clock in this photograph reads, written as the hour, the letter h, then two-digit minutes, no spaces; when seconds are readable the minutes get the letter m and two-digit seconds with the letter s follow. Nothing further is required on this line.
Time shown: 11h23m02s
